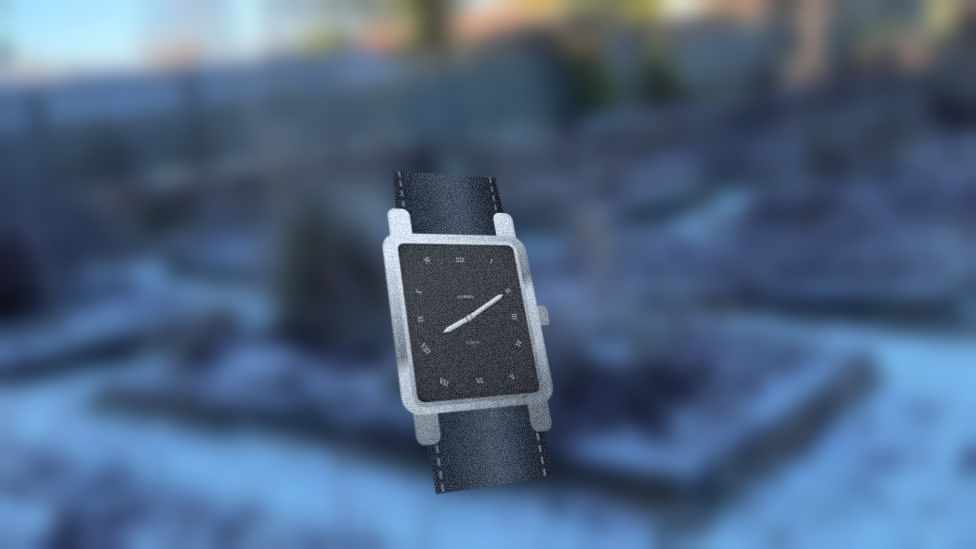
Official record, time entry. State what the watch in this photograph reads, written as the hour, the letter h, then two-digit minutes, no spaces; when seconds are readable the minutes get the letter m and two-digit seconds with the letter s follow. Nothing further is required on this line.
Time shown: 8h10
